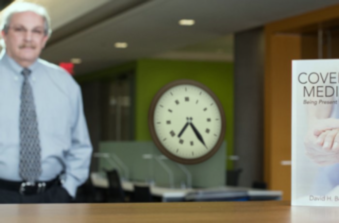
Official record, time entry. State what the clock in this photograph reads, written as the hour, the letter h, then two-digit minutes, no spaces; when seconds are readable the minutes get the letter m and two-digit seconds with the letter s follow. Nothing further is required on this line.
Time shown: 7h25
